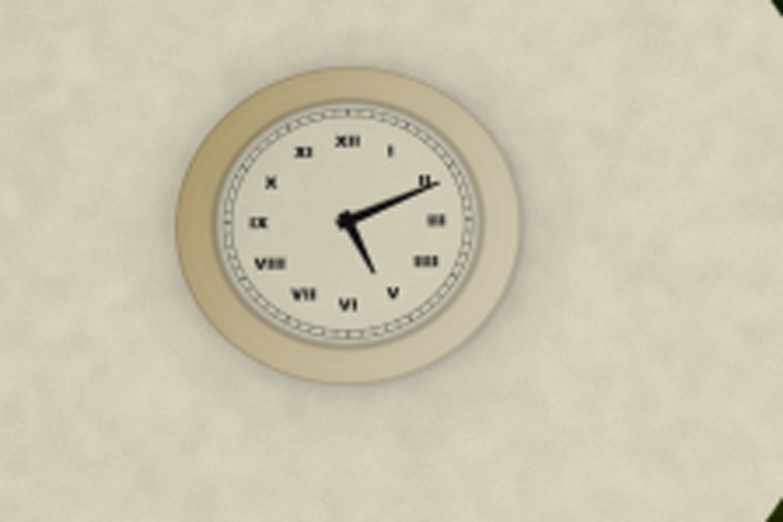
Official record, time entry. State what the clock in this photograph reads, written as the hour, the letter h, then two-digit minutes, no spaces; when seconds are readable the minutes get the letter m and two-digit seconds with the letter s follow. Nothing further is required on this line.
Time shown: 5h11
